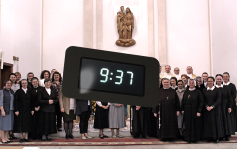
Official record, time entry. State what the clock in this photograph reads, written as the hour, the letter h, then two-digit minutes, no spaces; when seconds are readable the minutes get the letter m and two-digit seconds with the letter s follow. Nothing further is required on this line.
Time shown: 9h37
